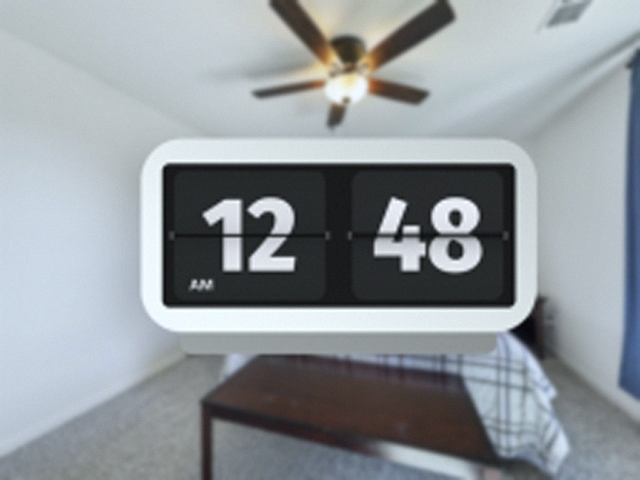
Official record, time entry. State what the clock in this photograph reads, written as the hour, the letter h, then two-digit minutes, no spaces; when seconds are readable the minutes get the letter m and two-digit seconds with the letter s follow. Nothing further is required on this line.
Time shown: 12h48
